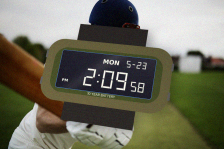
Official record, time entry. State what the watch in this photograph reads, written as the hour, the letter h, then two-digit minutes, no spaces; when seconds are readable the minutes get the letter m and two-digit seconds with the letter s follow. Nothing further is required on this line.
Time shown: 2h09m58s
